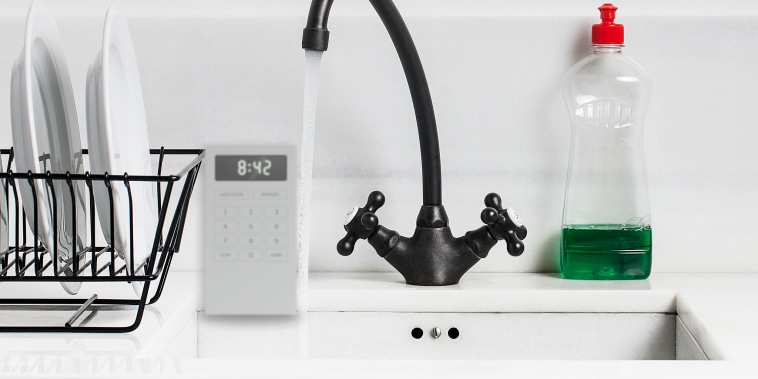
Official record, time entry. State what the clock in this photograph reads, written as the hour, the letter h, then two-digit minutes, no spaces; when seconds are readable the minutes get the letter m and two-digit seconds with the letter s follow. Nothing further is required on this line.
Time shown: 8h42
